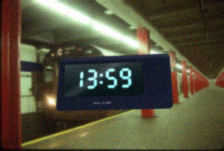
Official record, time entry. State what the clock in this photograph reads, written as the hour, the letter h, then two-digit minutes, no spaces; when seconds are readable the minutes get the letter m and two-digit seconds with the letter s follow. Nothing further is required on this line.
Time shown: 13h59
